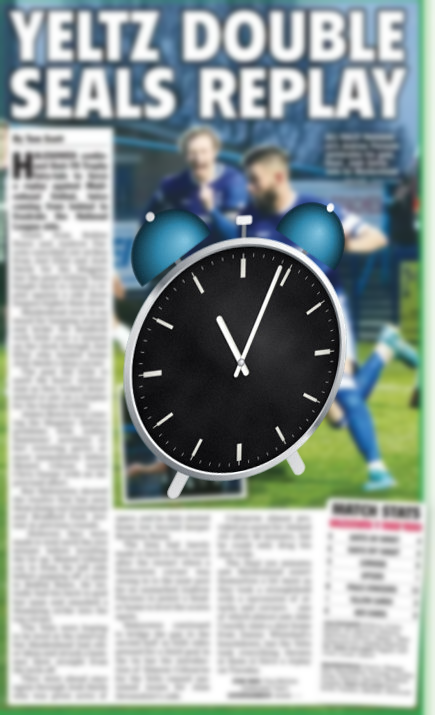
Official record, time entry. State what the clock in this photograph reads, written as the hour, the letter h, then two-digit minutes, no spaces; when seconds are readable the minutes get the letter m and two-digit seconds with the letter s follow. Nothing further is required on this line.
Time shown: 11h04
